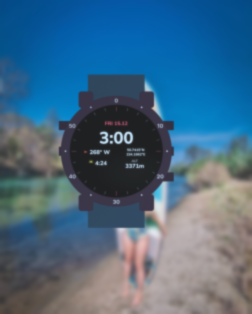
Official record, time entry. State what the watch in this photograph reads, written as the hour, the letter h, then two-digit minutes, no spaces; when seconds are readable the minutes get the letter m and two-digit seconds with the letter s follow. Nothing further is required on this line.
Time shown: 3h00
